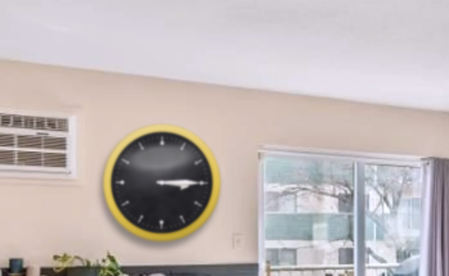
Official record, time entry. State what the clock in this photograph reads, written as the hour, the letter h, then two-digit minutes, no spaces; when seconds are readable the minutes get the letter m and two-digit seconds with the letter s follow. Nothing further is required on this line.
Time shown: 3h15
